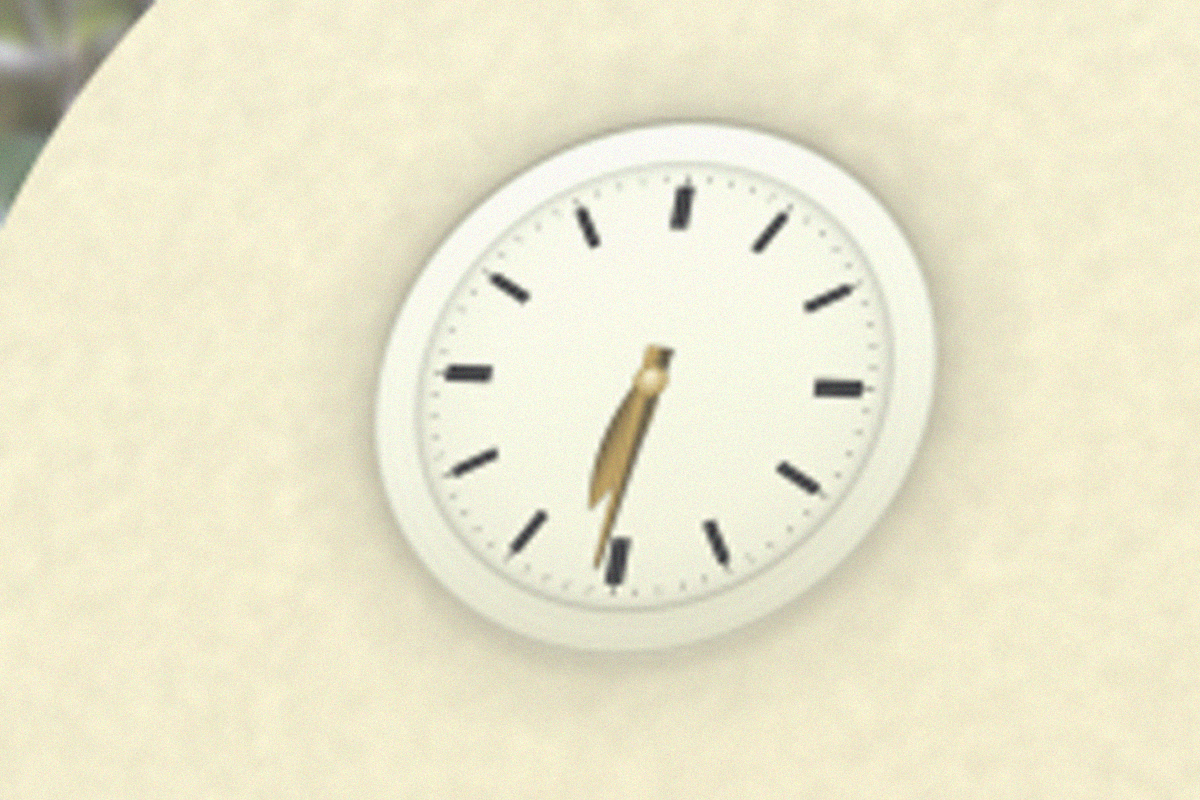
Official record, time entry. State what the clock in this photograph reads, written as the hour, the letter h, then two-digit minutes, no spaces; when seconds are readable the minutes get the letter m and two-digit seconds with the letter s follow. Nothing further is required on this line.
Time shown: 6h31
